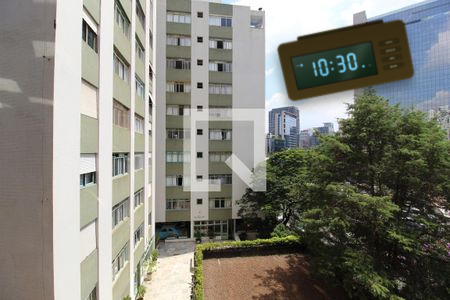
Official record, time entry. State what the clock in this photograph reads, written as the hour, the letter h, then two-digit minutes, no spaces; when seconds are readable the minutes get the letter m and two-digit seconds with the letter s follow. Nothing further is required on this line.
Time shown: 10h30
